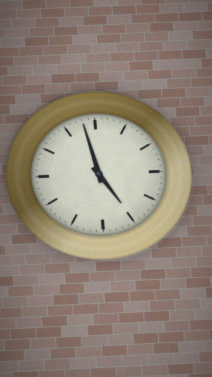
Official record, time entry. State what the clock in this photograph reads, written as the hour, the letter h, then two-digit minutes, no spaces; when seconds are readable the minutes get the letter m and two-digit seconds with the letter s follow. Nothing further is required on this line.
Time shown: 4h58
